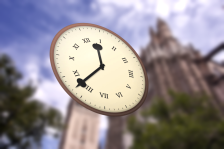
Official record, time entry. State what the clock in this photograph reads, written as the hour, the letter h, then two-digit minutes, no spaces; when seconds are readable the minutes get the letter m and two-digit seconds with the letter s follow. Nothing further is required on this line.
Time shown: 12h42
